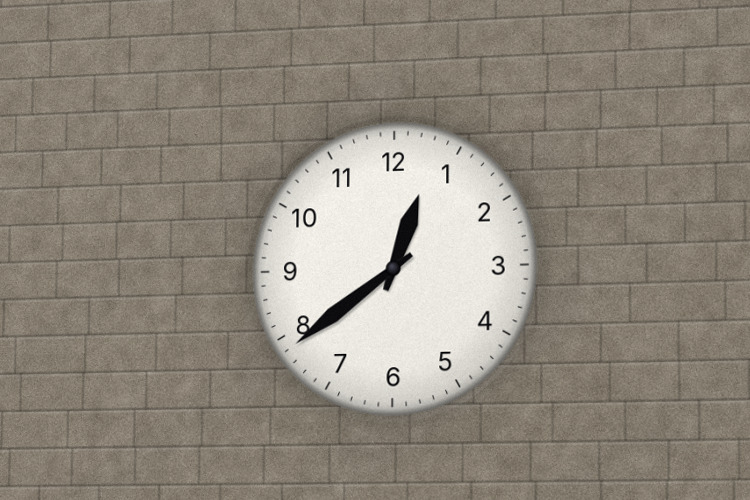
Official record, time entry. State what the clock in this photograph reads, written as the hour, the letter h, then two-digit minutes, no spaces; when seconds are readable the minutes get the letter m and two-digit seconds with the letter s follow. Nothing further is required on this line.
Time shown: 12h39
